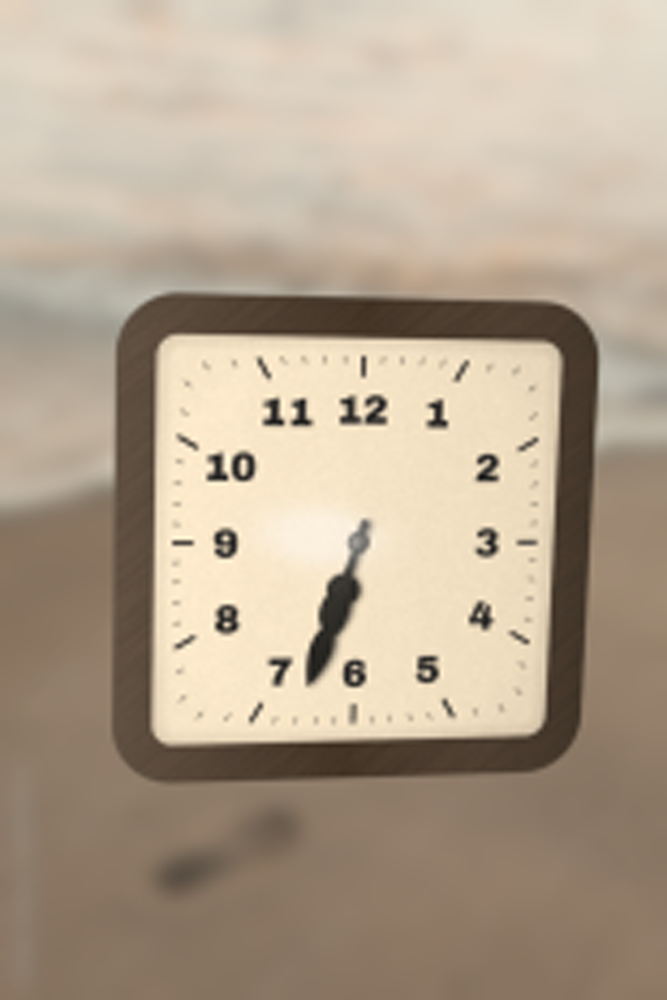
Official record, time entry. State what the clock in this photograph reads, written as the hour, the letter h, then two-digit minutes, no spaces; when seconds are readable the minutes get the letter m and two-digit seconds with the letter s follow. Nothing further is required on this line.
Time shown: 6h33
